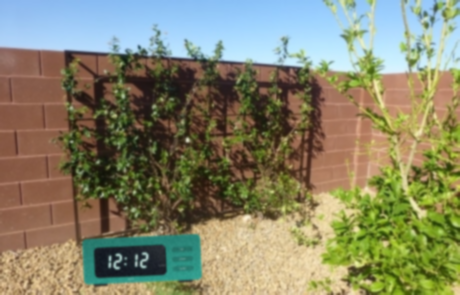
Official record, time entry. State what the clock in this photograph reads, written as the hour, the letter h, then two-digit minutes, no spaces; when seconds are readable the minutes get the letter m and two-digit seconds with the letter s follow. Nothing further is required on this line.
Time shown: 12h12
